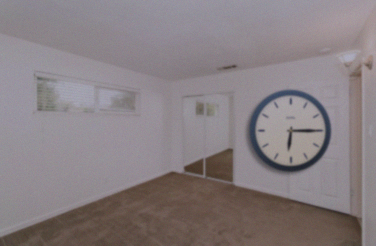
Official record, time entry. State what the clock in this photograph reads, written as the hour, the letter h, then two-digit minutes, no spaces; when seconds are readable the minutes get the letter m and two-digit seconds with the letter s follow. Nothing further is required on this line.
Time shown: 6h15
